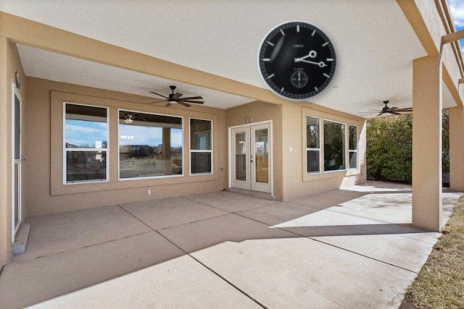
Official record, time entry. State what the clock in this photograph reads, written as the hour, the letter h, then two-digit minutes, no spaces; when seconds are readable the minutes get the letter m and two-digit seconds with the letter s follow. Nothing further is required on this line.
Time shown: 2h17
